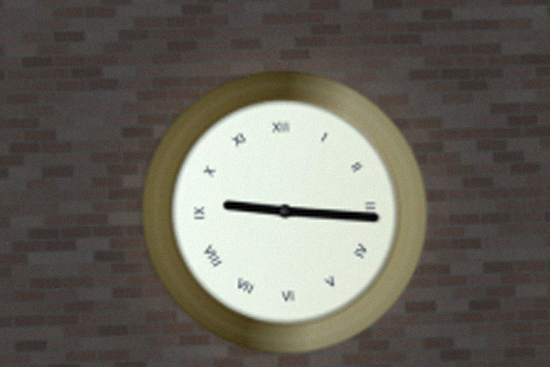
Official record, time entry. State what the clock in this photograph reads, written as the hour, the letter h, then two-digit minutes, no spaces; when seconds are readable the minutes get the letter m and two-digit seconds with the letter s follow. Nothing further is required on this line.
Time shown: 9h16
